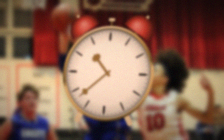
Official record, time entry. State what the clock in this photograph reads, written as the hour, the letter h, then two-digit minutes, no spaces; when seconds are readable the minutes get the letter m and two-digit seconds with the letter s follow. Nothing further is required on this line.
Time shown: 10h38
